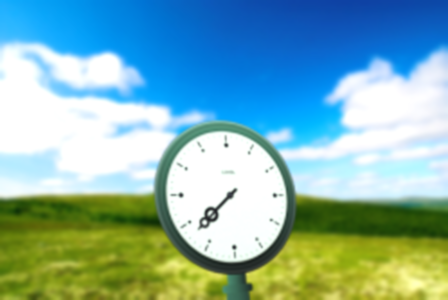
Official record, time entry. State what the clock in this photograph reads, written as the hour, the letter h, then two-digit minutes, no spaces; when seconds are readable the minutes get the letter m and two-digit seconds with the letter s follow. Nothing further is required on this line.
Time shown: 7h38
